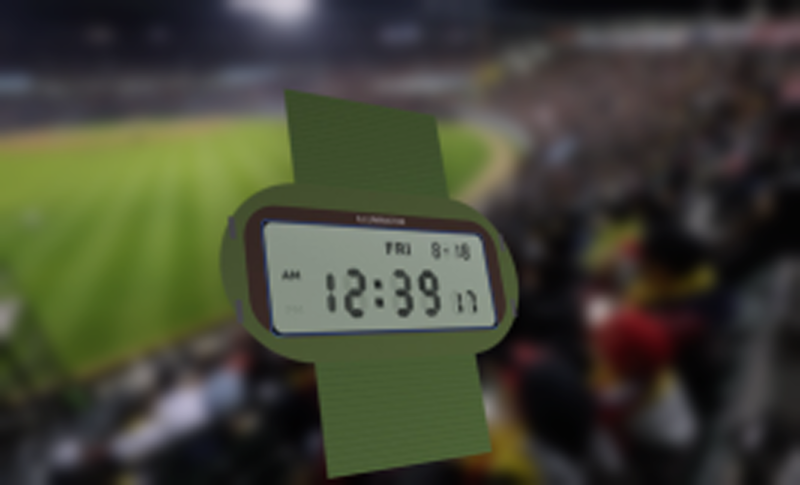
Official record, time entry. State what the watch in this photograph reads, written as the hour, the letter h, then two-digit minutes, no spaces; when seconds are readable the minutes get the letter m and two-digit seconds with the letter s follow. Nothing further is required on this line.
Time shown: 12h39m17s
